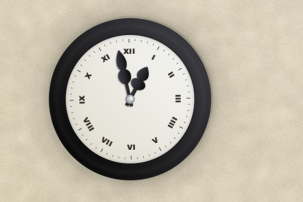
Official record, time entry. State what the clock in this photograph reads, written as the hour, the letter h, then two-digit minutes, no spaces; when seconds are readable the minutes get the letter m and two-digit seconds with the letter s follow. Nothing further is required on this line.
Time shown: 12h58
